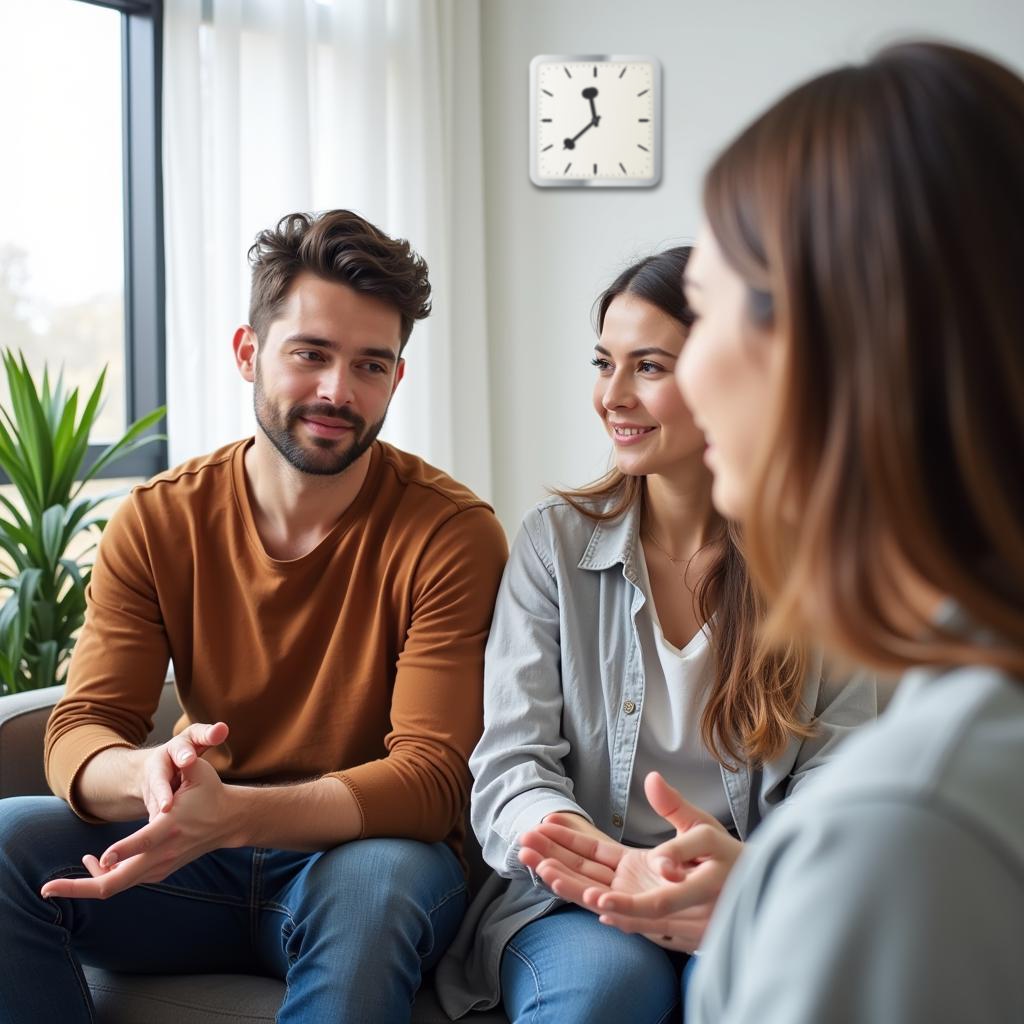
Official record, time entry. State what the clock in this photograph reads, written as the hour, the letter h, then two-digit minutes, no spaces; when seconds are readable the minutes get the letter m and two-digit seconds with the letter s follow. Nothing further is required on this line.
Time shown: 11h38
